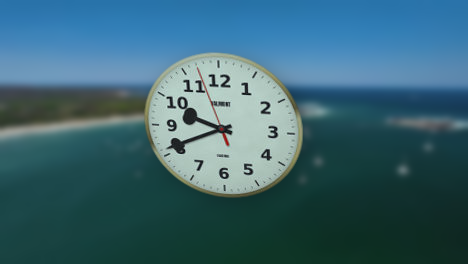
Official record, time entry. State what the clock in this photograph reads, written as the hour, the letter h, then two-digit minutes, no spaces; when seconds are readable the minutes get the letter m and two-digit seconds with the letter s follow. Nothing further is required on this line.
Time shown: 9h40m57s
